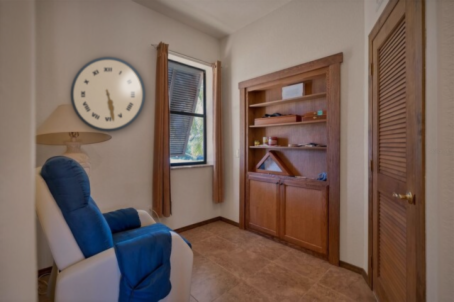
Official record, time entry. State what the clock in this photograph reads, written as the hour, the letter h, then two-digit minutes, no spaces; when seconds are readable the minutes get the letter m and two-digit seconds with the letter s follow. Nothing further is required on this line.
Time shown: 5h28
